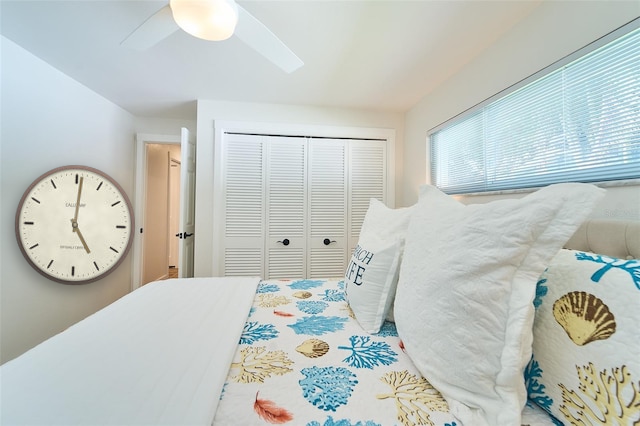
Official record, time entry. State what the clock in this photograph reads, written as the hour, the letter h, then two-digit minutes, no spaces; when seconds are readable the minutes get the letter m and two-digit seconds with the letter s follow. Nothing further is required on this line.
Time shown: 5h01
